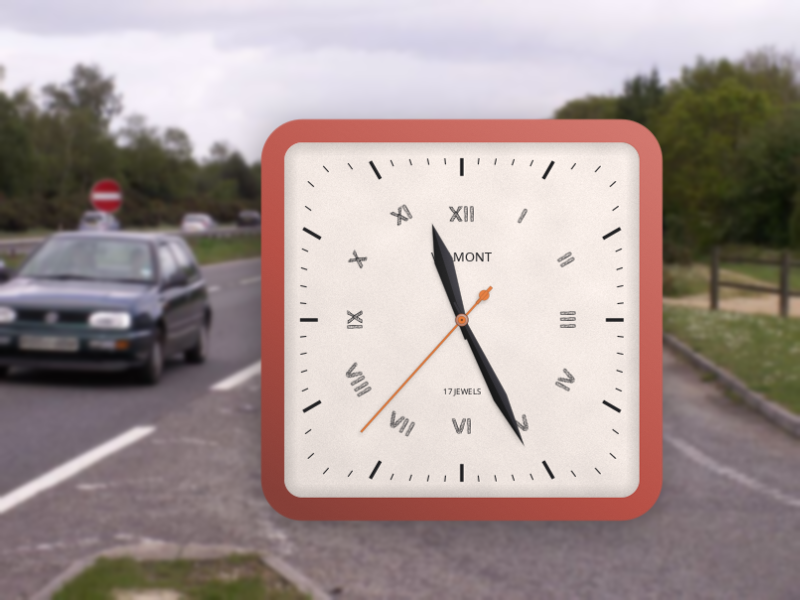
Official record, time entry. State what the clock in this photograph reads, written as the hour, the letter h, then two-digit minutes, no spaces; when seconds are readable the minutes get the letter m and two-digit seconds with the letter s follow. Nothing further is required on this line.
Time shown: 11h25m37s
